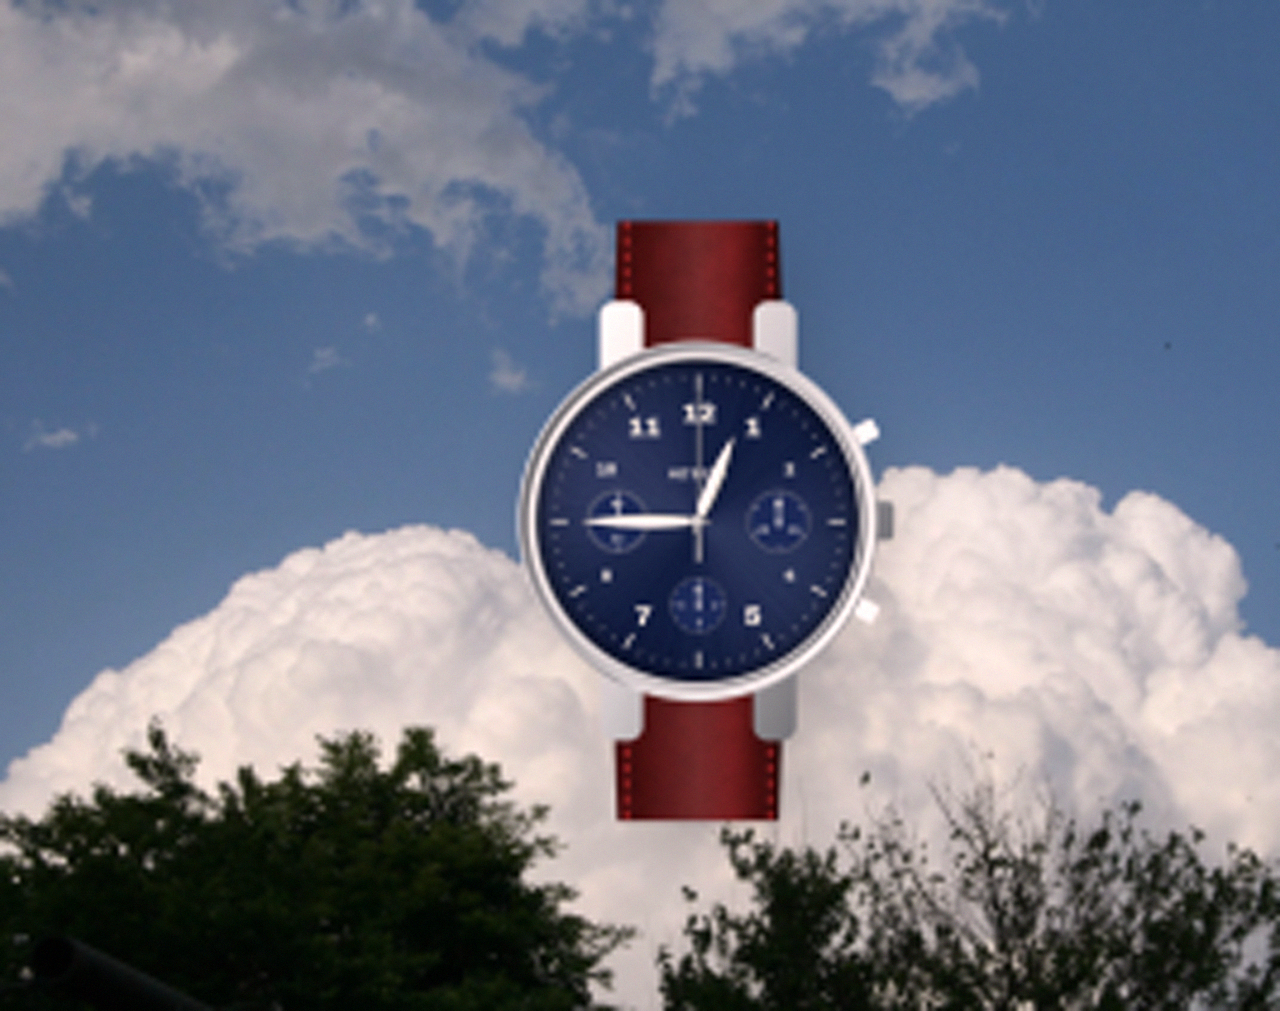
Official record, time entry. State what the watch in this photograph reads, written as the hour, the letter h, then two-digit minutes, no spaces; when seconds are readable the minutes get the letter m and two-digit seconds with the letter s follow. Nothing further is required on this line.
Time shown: 12h45
